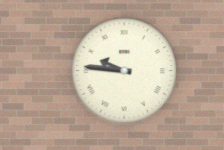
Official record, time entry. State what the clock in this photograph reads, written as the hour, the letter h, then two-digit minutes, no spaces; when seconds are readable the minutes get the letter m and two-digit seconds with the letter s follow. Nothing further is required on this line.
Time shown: 9h46
